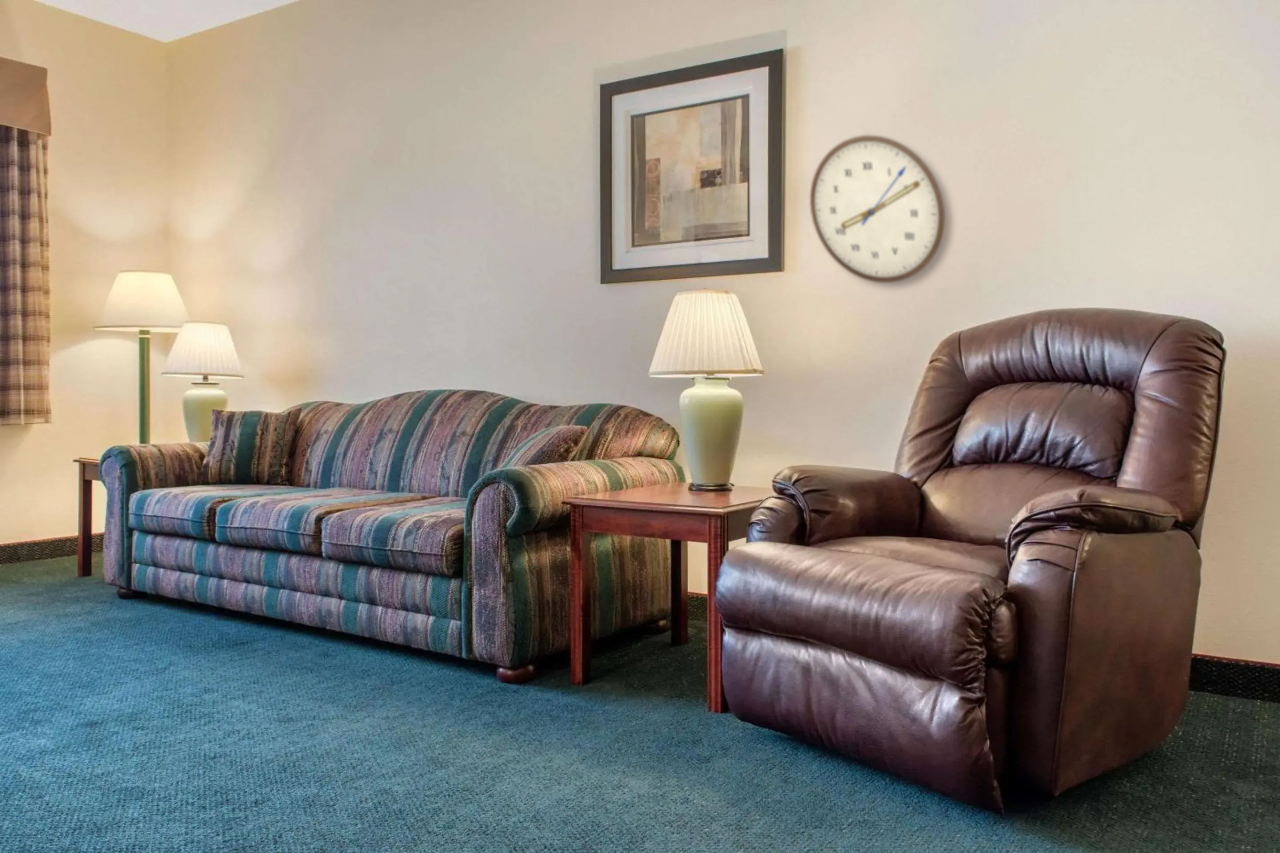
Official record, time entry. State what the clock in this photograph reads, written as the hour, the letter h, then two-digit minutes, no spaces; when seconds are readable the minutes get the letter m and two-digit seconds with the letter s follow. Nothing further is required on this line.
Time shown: 8h10m07s
